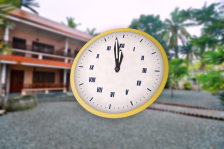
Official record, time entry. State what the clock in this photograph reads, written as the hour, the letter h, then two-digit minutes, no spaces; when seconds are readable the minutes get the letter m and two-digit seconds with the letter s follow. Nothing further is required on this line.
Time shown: 11h58
